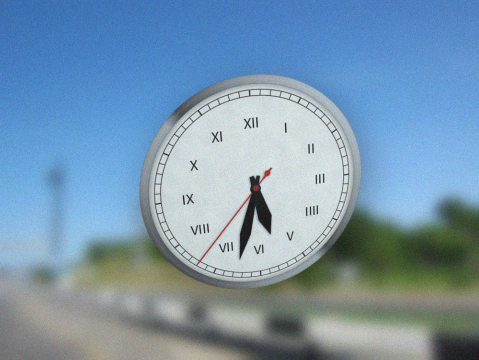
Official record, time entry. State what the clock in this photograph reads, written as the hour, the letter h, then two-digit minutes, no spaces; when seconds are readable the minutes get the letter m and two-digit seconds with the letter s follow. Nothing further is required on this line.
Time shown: 5h32m37s
